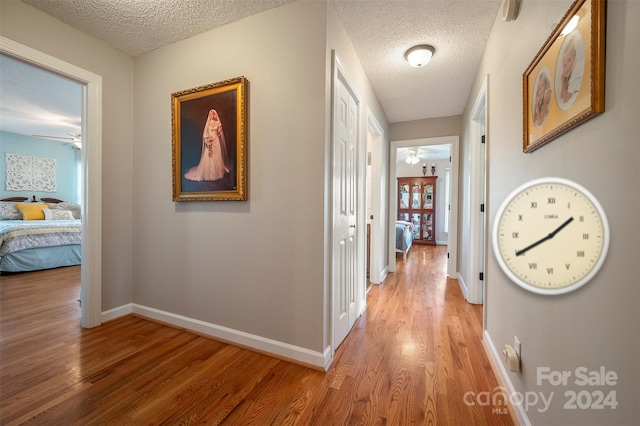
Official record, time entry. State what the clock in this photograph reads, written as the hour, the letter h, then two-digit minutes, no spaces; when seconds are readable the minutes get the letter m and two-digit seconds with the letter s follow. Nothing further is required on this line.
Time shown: 1h40
